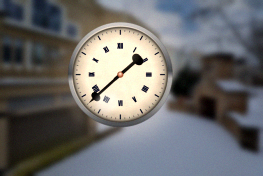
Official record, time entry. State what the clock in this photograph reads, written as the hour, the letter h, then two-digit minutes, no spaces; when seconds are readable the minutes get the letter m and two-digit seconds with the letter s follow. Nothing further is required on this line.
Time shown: 1h38
